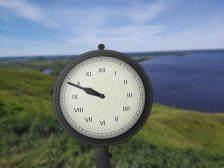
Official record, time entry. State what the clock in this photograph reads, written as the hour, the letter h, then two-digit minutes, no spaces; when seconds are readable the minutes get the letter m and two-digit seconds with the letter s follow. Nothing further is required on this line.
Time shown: 9h49
